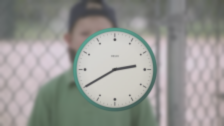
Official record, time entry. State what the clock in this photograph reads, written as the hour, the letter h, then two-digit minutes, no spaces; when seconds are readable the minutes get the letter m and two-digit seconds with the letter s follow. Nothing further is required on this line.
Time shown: 2h40
